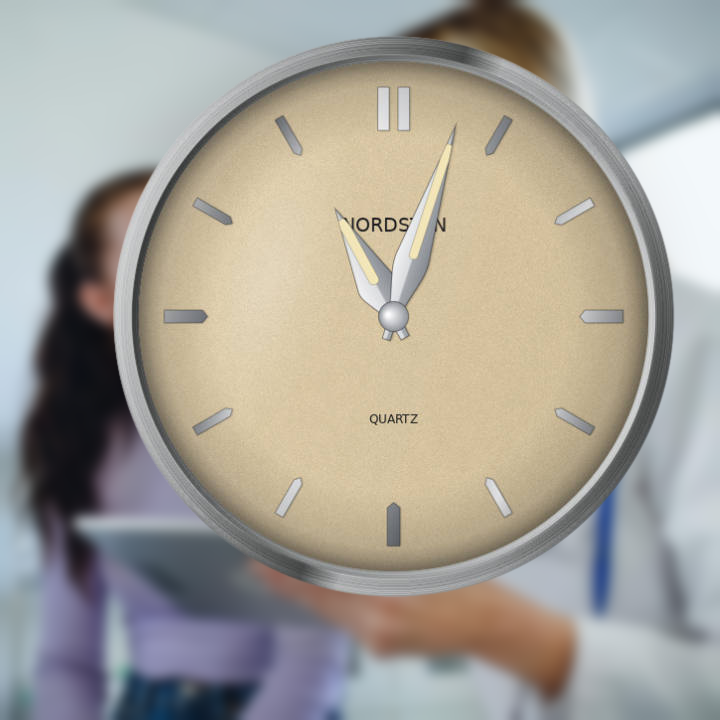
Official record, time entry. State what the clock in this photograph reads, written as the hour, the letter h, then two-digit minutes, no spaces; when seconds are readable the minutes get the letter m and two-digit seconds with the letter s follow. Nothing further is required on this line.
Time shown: 11h03
